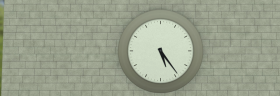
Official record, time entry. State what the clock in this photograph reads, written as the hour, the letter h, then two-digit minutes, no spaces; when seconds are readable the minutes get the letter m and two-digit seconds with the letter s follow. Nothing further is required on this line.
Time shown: 5h24
